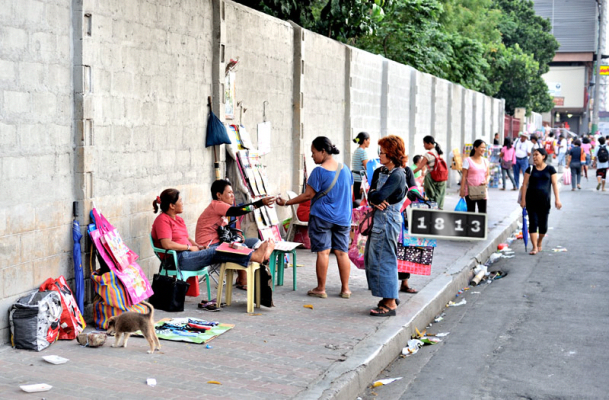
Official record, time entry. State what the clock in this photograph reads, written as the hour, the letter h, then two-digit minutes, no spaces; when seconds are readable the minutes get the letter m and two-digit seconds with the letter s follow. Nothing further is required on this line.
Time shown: 18h13
